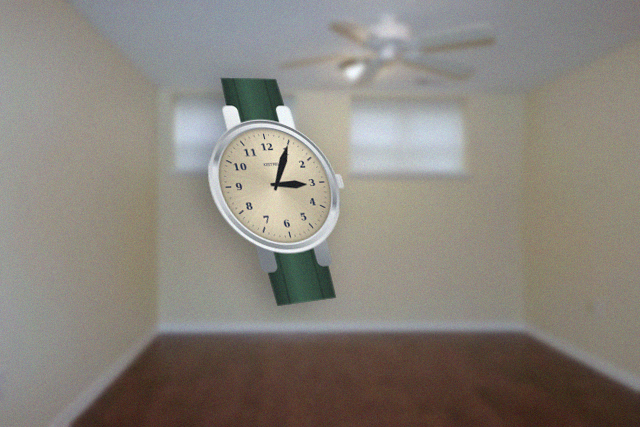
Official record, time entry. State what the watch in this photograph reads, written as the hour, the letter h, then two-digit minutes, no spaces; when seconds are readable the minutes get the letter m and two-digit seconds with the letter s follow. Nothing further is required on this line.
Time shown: 3h05
